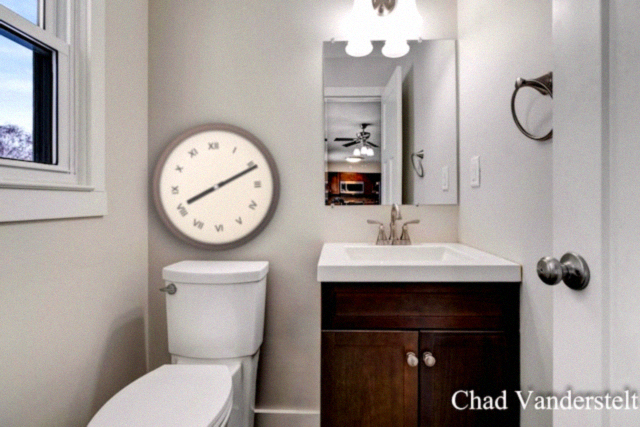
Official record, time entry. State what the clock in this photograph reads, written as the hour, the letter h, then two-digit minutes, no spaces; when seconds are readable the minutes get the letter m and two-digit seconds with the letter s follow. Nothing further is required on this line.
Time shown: 8h11
